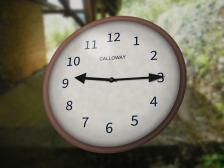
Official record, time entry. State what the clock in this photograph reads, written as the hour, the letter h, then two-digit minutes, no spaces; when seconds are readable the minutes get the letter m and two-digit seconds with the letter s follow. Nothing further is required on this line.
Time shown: 9h15
